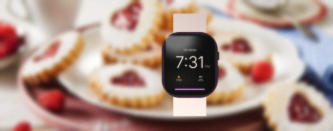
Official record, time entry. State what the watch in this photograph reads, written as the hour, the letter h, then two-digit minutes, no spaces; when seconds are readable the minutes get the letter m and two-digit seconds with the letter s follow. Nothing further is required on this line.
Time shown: 7h31
